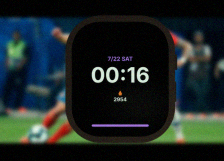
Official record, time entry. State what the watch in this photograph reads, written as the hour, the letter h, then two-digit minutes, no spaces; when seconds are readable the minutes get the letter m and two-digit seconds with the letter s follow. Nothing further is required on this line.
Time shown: 0h16
